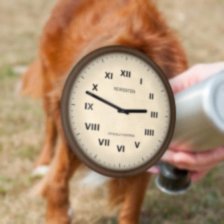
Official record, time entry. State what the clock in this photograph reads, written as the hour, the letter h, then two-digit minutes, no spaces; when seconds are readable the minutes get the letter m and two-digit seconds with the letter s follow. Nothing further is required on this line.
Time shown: 2h48
